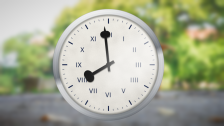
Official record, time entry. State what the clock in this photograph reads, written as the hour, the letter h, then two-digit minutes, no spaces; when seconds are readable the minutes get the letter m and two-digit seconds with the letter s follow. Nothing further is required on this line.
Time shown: 7h59
